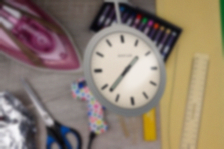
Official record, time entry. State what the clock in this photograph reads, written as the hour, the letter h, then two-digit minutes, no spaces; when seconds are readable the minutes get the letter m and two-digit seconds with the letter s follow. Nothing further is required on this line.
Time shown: 1h38
